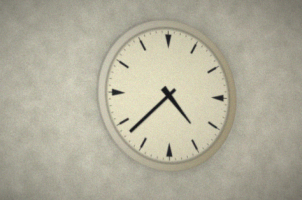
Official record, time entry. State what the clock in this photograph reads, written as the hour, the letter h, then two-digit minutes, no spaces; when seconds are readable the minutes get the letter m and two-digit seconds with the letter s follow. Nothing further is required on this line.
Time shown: 4h38
